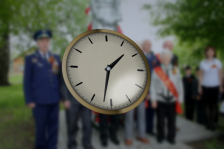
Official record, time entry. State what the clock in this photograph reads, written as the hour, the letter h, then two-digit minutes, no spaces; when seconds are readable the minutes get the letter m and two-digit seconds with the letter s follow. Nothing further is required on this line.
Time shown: 1h32
